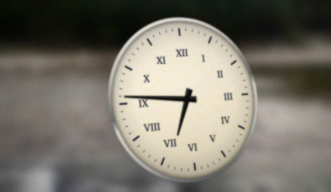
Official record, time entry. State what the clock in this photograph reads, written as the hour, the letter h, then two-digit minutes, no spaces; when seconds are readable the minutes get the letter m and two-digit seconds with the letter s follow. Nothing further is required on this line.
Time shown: 6h46
